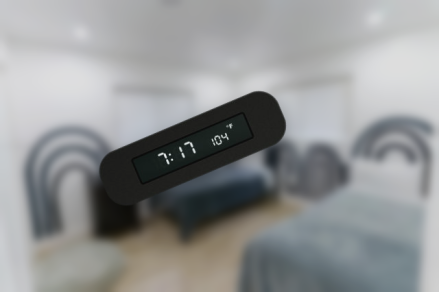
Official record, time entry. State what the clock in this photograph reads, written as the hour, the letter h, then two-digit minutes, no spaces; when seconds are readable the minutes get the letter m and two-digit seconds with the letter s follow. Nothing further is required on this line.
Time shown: 7h17
